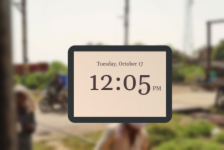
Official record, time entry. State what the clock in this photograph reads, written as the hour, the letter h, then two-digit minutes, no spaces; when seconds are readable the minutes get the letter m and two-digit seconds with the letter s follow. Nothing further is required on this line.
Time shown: 12h05
